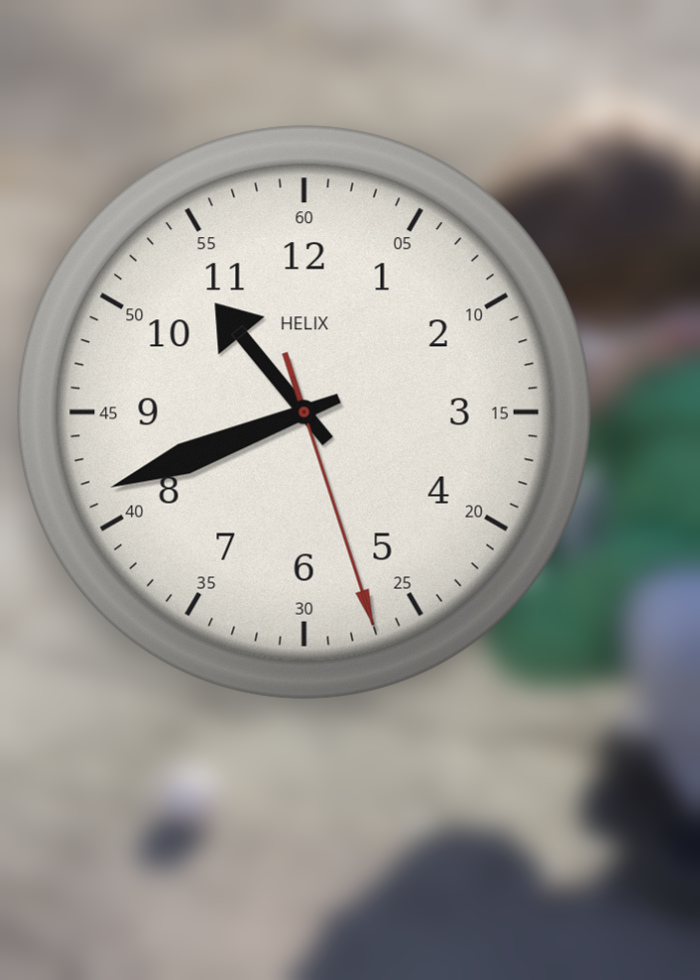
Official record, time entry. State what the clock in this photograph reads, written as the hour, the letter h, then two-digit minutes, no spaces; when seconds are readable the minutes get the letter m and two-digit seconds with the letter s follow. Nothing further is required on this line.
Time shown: 10h41m27s
